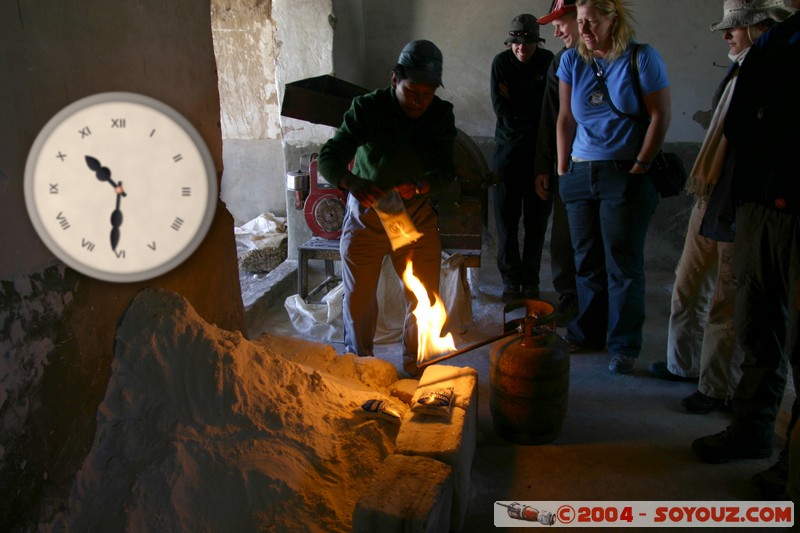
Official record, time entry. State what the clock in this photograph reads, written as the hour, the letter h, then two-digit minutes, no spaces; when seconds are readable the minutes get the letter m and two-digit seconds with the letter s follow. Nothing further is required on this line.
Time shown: 10h31
